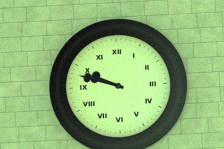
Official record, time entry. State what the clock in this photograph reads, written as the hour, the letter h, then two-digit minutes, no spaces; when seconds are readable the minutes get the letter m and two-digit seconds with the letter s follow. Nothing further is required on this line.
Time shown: 9h48
